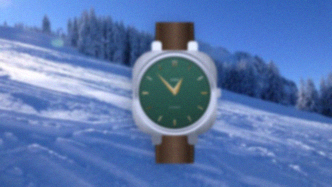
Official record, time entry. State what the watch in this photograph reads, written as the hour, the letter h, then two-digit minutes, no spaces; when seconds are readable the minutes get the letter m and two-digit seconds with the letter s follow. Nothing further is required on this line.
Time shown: 12h53
